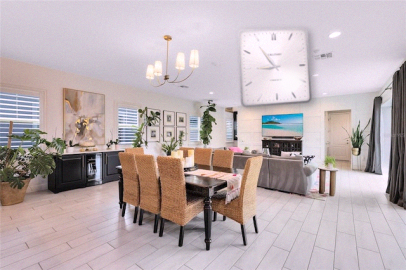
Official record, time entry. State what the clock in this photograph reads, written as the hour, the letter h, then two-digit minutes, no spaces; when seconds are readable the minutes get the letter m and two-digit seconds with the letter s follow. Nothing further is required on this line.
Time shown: 8h54
